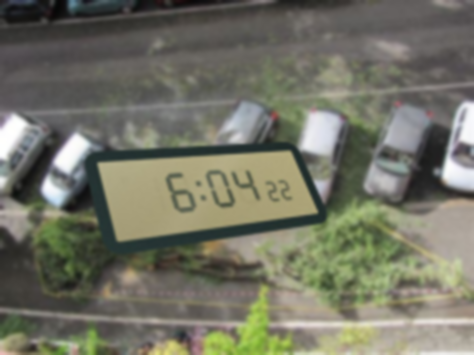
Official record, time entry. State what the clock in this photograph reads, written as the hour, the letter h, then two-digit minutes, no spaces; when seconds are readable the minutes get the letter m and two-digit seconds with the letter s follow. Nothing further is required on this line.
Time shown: 6h04m22s
